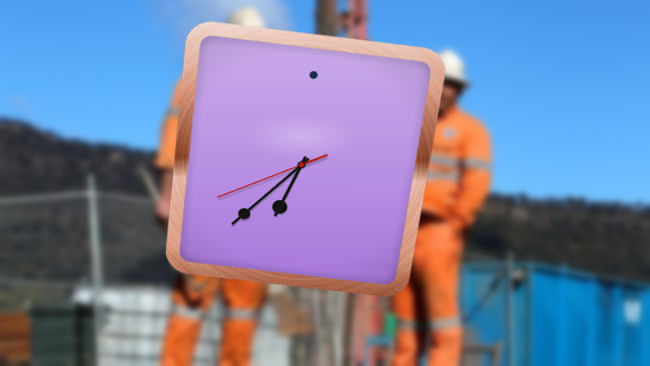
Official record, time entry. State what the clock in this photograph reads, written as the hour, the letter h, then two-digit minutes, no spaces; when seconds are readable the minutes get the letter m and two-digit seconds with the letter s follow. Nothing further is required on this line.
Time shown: 6h36m40s
